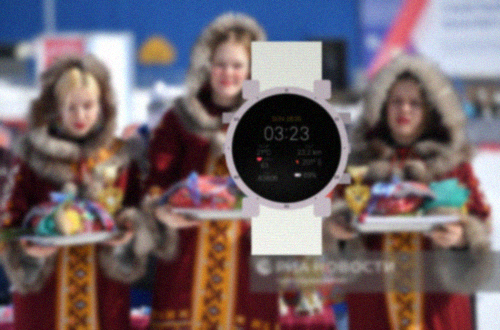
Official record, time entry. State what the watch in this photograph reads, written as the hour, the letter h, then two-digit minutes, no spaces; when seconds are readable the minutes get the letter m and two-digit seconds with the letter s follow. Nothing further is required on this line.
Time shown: 3h23
